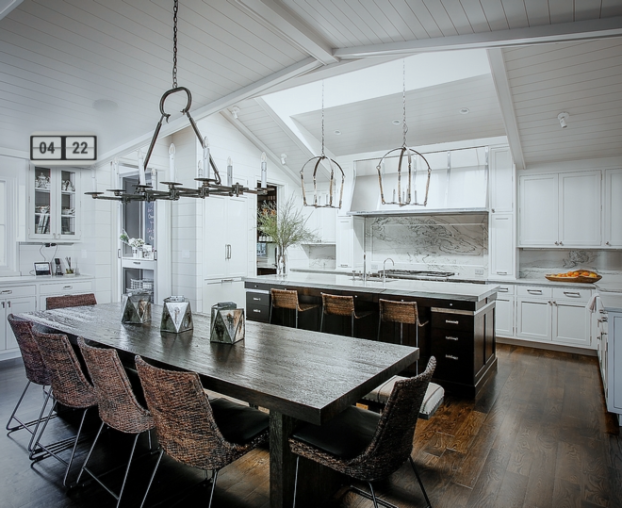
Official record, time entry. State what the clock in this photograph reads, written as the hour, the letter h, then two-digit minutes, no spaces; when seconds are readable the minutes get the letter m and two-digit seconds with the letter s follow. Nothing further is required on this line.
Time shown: 4h22
